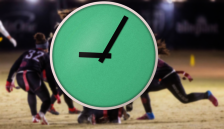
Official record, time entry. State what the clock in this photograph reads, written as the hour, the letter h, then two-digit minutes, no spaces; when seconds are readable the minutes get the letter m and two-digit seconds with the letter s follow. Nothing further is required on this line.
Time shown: 9h05
